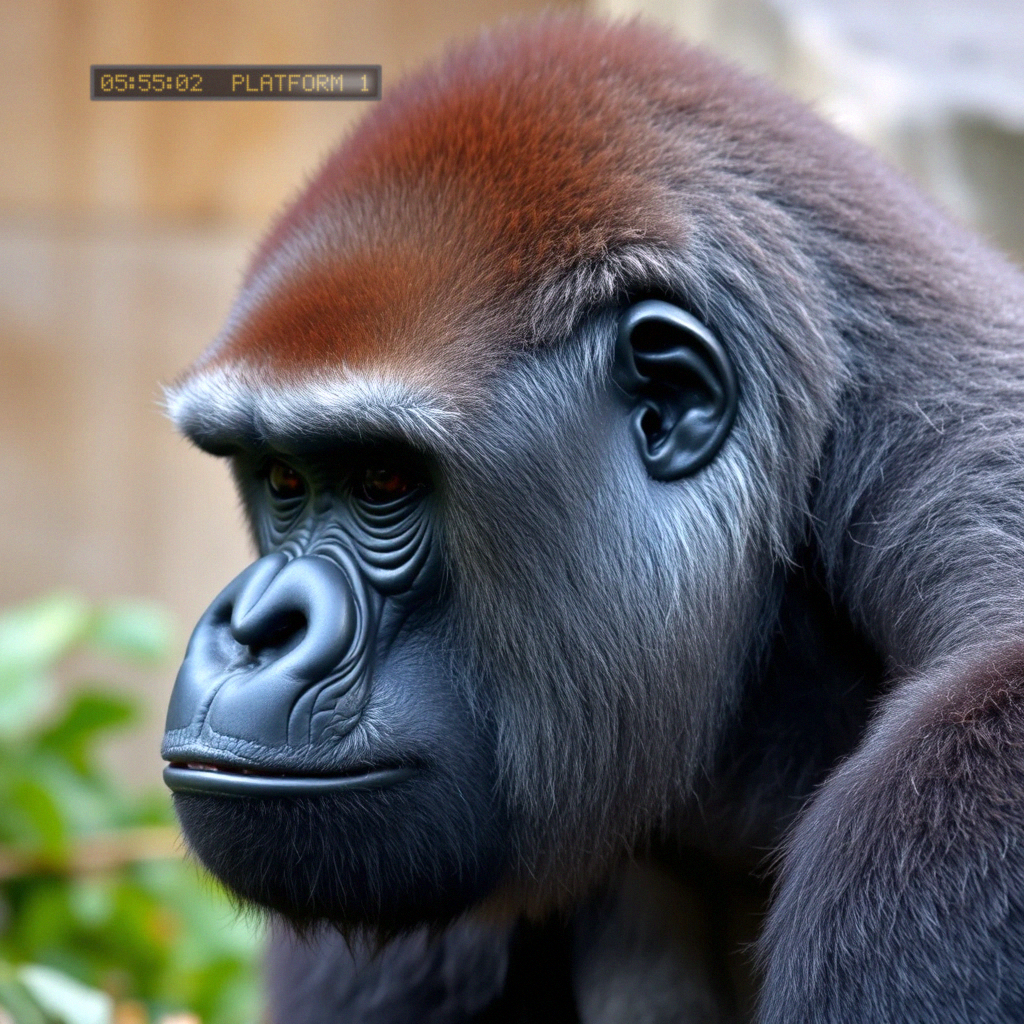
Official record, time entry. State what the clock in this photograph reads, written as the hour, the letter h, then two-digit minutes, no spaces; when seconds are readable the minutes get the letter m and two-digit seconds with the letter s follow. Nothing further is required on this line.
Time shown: 5h55m02s
